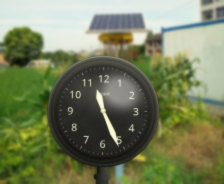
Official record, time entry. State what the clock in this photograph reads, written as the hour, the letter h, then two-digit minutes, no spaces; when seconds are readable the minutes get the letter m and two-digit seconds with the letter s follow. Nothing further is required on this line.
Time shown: 11h26
